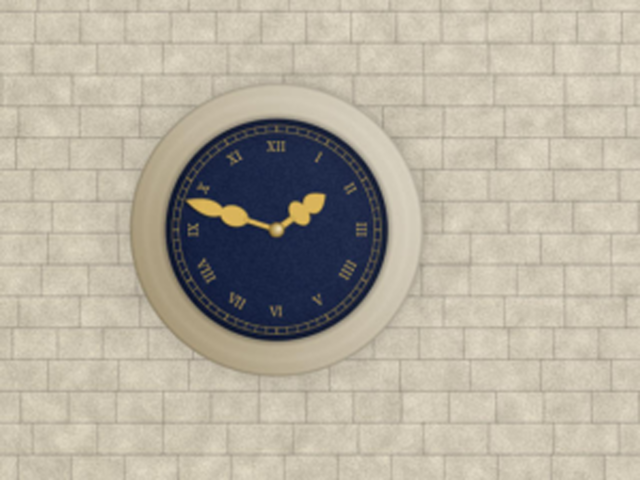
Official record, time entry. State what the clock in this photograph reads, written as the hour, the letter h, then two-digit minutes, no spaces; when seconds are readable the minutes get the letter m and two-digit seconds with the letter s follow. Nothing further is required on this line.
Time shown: 1h48
